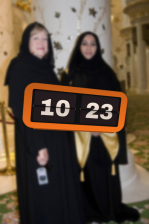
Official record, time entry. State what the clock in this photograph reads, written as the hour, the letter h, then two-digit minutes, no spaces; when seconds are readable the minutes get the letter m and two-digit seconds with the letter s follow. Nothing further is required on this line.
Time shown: 10h23
